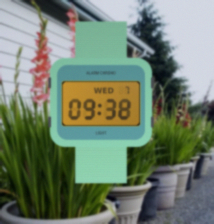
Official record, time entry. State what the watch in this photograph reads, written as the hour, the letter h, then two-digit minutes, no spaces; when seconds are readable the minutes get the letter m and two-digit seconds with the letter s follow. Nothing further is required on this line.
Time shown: 9h38
